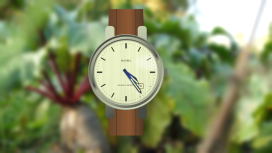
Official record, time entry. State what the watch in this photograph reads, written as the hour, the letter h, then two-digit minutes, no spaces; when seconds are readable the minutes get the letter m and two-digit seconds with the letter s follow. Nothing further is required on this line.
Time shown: 4h24
